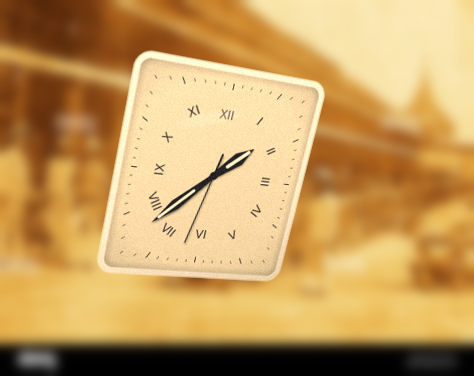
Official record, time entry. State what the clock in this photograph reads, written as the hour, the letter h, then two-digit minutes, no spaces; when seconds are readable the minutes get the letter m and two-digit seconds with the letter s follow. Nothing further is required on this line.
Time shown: 1h37m32s
